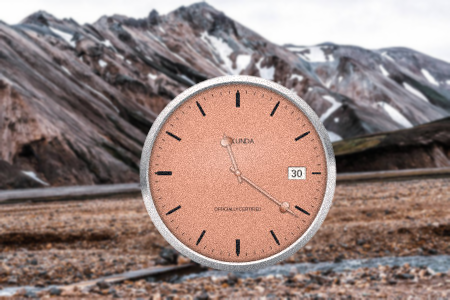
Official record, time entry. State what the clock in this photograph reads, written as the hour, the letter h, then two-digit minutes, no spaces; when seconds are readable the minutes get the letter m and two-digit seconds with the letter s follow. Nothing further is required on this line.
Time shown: 11h21
